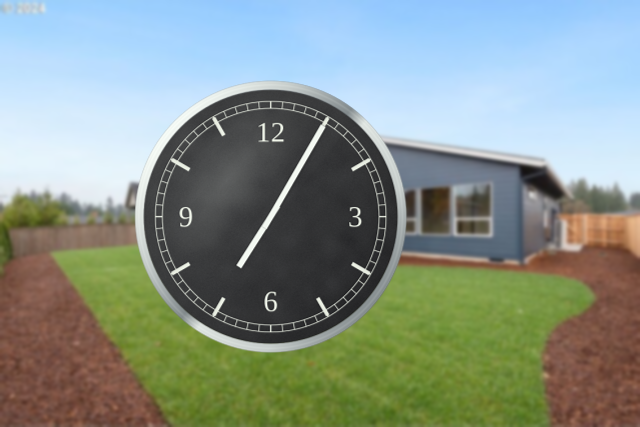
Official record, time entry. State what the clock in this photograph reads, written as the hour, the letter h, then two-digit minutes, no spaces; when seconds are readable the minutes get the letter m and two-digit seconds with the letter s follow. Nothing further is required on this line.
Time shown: 7h05
